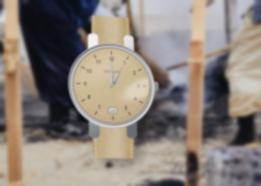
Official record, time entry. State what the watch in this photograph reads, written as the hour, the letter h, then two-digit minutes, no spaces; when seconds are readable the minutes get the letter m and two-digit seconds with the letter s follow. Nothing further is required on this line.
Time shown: 1h00
